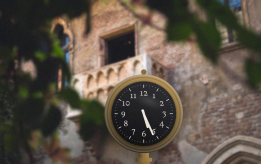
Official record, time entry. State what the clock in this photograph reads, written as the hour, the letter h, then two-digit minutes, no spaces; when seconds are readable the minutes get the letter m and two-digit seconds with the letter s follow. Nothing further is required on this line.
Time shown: 5h26
